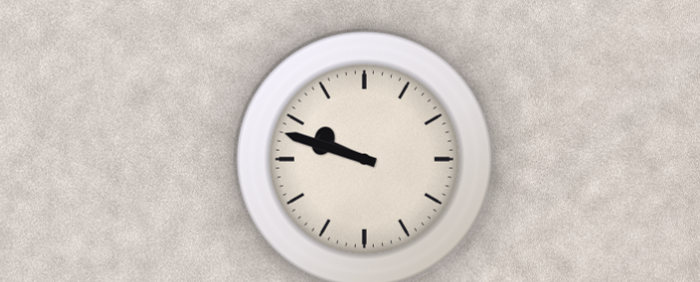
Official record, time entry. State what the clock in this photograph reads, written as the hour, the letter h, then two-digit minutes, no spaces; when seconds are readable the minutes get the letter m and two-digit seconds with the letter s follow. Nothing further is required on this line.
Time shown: 9h48
